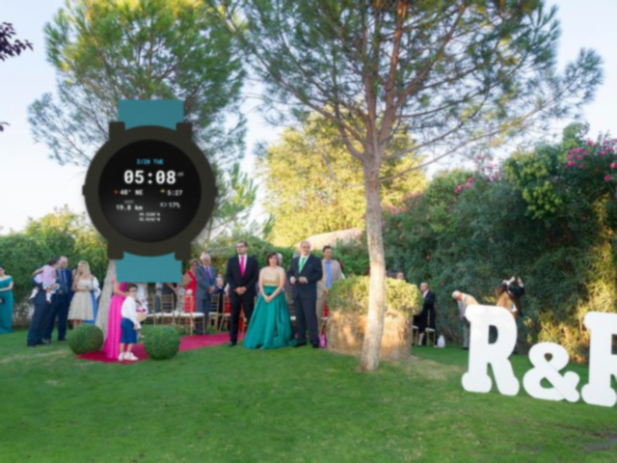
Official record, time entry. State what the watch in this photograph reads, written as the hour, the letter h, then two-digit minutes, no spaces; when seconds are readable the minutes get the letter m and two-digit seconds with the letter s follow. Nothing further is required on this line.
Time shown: 5h08
